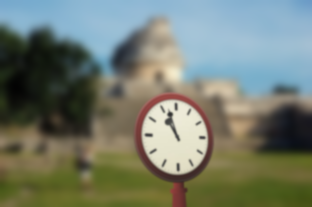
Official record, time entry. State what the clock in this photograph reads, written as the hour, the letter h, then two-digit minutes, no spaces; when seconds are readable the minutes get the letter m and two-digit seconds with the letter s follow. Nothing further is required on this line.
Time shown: 10h57
